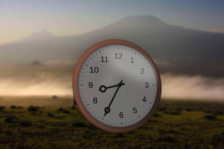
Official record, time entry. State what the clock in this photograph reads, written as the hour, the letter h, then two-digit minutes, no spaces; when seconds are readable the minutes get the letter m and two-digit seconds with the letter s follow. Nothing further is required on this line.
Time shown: 8h35
